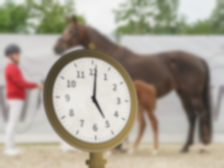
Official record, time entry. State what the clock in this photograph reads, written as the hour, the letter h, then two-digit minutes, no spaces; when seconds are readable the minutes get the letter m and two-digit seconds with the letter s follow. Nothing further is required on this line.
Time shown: 5h01
